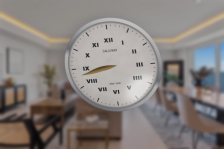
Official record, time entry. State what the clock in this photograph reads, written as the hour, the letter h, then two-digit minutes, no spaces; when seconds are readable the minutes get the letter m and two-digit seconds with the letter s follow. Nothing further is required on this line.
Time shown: 8h43
